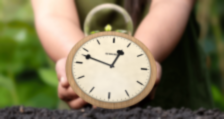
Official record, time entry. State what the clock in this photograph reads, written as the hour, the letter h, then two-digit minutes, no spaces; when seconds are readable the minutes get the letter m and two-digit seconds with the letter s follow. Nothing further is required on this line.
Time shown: 12h48
